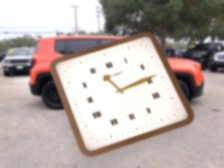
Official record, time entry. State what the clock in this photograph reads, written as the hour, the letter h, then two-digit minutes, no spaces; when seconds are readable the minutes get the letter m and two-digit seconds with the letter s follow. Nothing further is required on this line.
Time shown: 11h14
